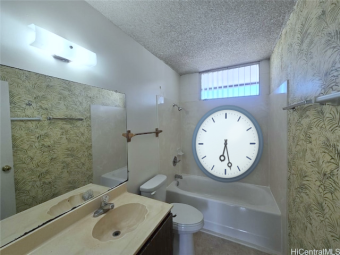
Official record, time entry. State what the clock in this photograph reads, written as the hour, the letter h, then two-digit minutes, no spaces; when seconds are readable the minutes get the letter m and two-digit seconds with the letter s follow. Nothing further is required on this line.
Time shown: 6h28
